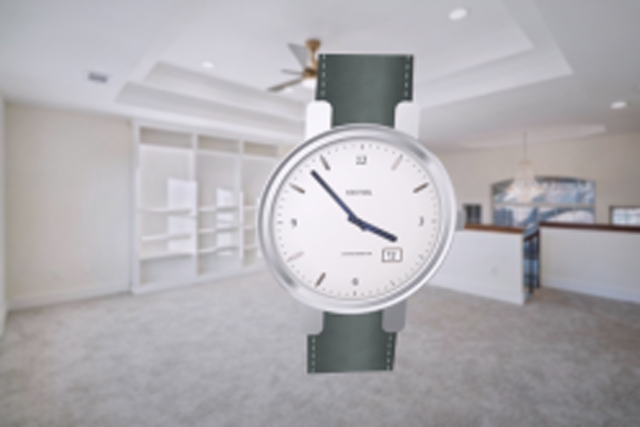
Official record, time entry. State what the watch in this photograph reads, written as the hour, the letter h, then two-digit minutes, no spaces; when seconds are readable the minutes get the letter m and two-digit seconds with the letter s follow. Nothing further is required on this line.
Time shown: 3h53
